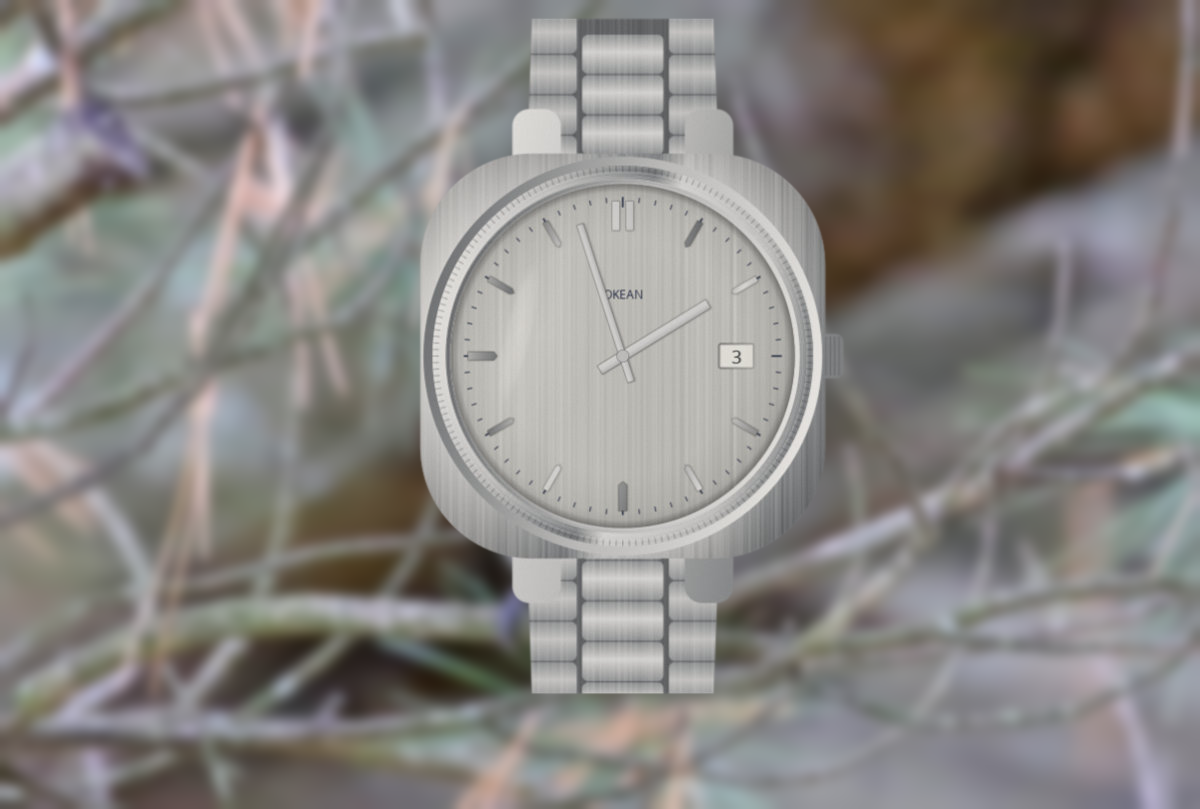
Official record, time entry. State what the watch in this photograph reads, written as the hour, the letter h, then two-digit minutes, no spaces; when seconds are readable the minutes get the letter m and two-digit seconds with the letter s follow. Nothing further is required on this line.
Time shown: 1h57
